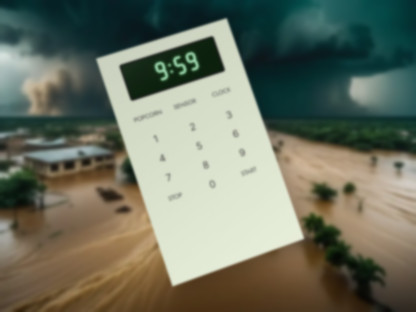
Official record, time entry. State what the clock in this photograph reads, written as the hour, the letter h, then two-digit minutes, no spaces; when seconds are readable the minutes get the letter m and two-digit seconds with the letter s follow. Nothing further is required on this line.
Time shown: 9h59
